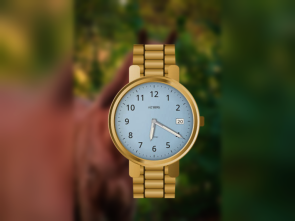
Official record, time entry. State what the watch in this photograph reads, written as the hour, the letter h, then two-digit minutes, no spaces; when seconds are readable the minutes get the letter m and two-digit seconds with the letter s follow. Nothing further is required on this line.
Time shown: 6h20
